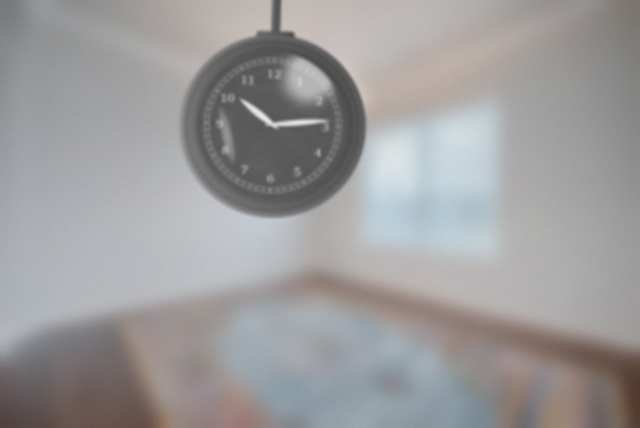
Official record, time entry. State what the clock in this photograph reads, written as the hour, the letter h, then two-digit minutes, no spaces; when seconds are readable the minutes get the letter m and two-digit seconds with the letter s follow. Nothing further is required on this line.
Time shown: 10h14
